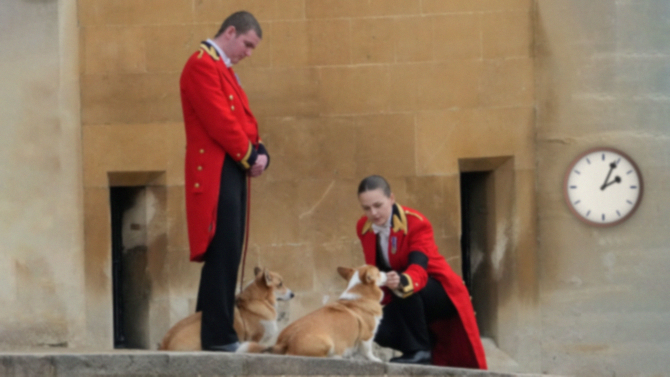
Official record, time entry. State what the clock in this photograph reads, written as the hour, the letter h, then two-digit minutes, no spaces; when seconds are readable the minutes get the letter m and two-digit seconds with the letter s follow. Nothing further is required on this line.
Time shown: 2h04
